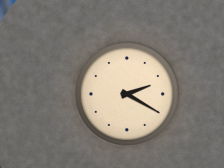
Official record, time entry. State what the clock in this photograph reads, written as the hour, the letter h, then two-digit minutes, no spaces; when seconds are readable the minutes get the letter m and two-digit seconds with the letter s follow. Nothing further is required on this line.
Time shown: 2h20
